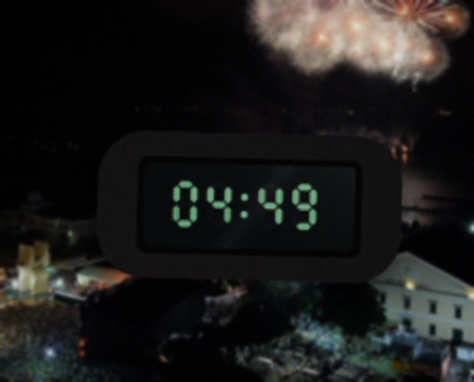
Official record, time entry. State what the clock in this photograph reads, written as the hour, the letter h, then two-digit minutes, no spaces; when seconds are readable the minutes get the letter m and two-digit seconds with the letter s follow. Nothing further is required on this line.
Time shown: 4h49
